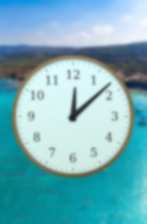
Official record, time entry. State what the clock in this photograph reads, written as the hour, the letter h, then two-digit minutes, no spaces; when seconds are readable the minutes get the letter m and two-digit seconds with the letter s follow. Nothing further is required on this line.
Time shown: 12h08
